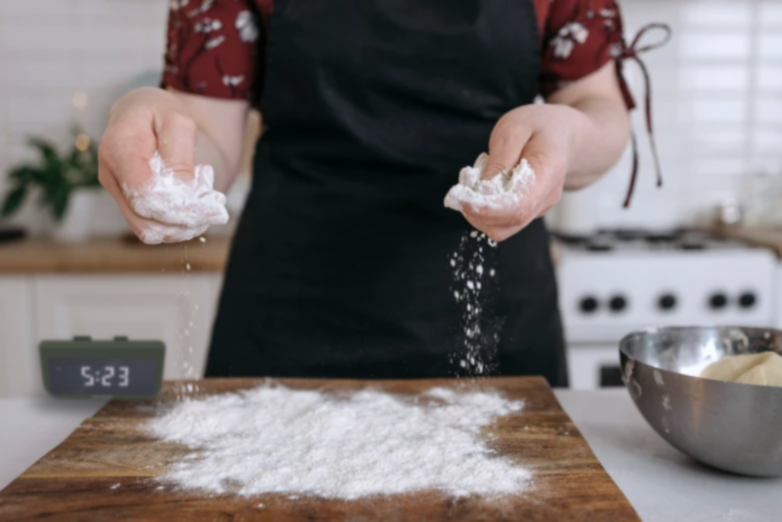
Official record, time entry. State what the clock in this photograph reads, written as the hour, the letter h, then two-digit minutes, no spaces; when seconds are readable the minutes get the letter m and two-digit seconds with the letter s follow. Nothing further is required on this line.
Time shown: 5h23
